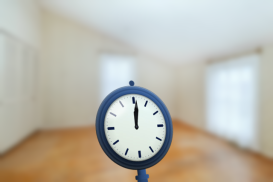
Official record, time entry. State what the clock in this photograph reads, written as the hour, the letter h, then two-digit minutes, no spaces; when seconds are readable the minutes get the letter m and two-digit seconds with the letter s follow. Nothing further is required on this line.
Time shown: 12h01
